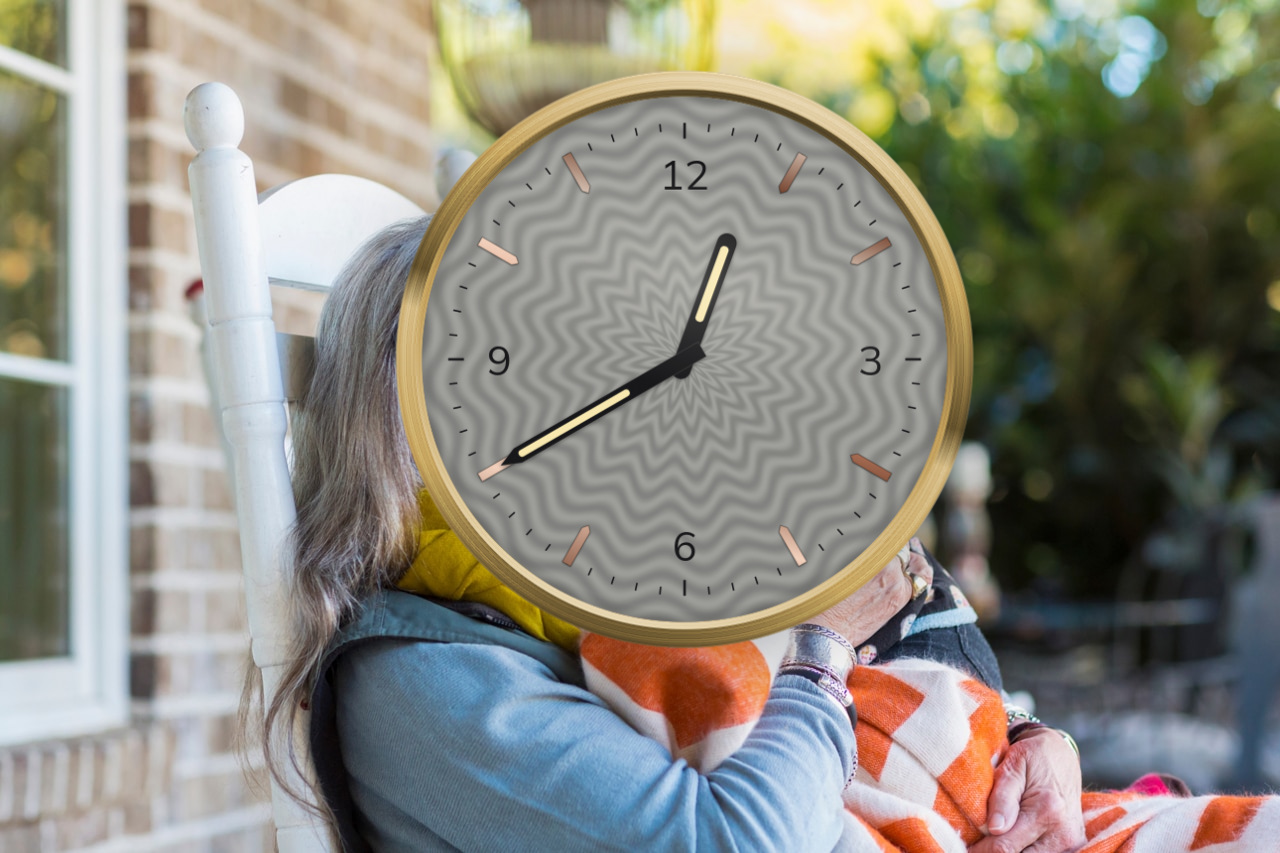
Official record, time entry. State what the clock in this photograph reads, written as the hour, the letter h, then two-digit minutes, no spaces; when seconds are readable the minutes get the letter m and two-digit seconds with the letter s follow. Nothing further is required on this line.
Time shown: 12h40
